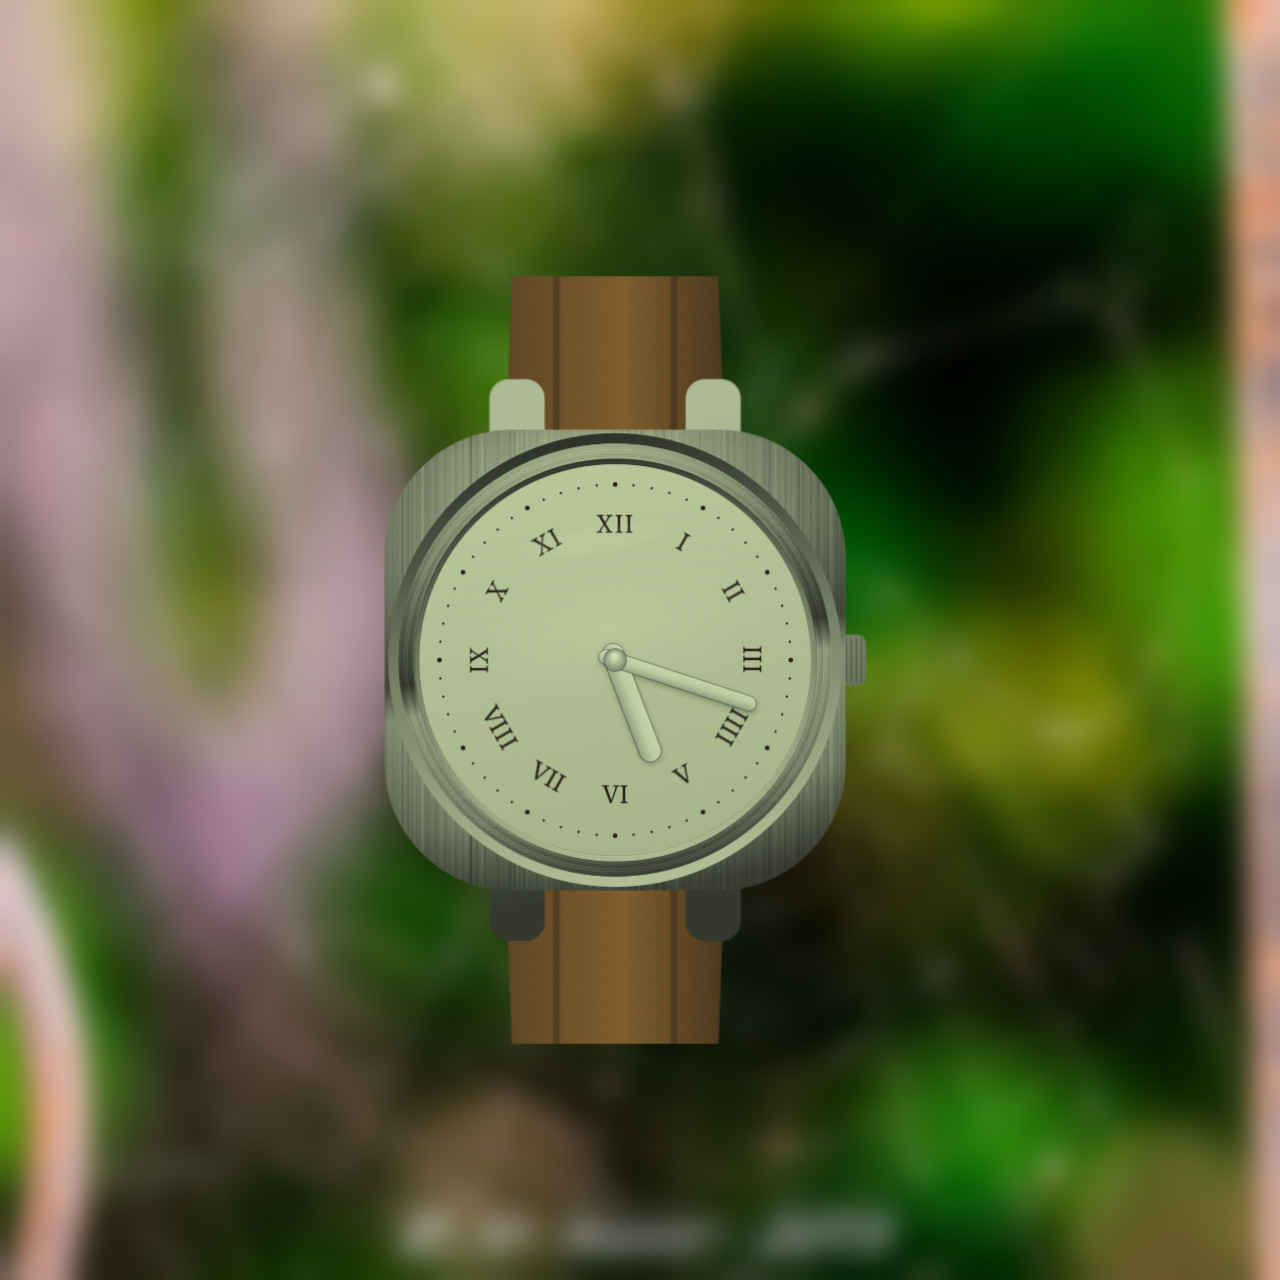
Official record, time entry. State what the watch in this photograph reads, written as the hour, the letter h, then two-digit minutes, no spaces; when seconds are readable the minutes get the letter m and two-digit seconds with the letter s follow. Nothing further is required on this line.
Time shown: 5h18
